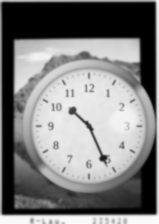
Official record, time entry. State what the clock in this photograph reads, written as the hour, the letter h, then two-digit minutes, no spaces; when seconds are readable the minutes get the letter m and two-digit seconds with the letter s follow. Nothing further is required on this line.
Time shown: 10h26
